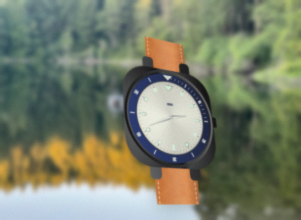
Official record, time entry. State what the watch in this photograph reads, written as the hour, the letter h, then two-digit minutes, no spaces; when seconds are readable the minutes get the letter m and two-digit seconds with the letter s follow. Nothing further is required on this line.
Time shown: 2h41
